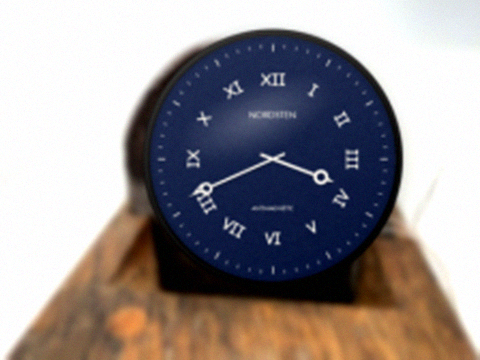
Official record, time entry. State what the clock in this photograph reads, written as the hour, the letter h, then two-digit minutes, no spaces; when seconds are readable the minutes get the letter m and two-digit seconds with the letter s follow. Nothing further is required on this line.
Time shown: 3h41
